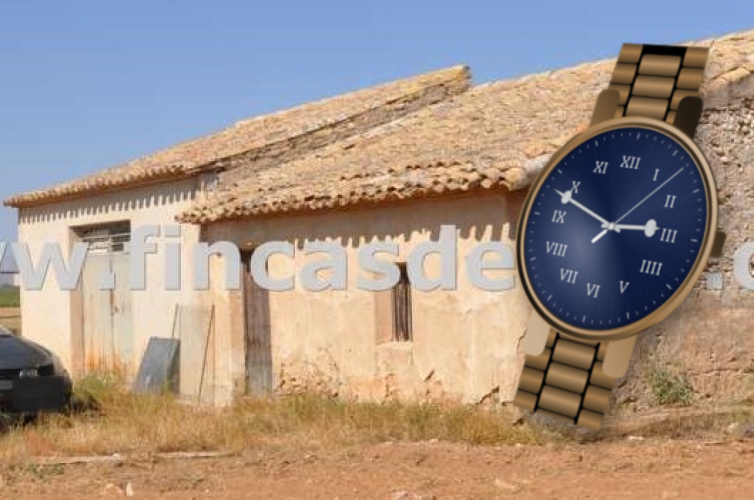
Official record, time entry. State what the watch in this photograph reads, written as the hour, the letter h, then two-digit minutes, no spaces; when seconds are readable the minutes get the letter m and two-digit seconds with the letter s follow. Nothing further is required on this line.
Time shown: 2h48m07s
